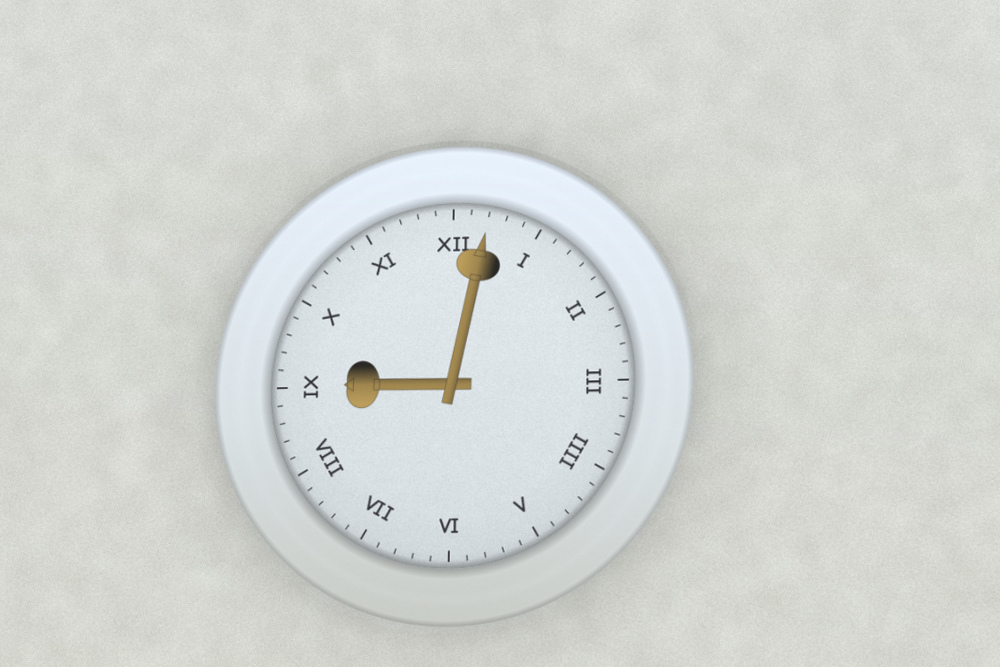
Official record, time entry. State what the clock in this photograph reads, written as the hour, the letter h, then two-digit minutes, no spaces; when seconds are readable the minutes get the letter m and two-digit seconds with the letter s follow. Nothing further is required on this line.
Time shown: 9h02
